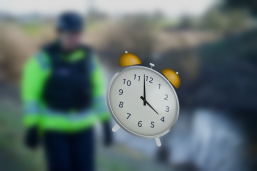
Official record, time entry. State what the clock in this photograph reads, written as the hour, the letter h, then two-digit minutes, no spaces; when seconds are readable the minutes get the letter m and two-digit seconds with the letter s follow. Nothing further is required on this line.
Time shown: 3h58
